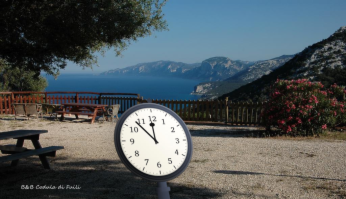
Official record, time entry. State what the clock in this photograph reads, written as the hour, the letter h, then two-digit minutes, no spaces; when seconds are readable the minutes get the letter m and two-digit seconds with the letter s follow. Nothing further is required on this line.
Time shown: 11h53
